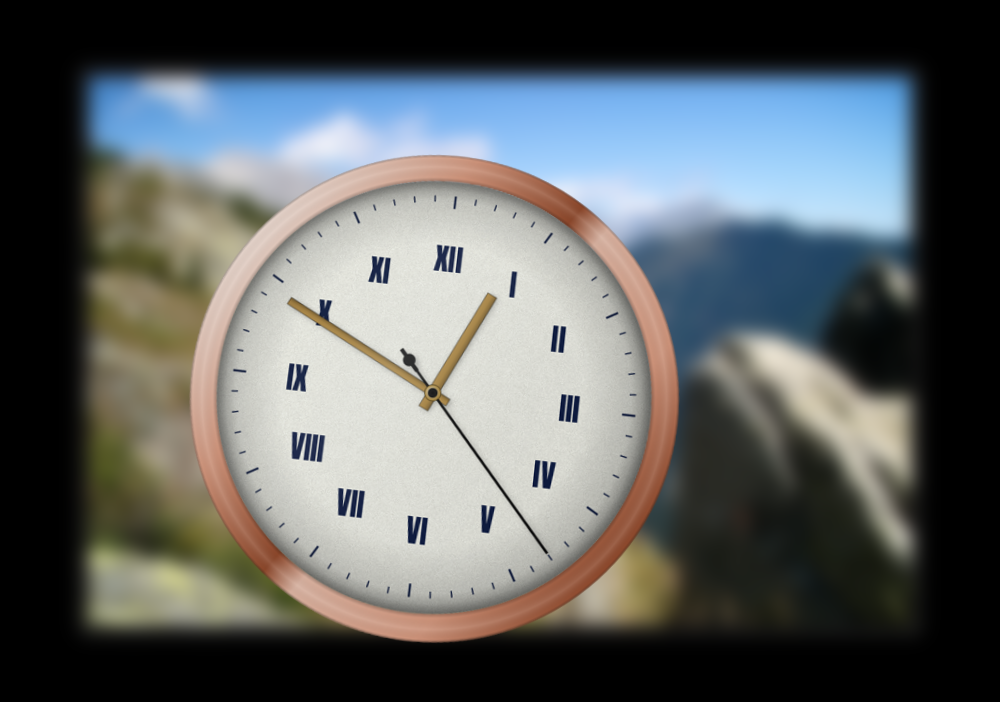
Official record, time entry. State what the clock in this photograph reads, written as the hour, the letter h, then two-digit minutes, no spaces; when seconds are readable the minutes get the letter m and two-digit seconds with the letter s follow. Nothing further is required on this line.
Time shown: 12h49m23s
